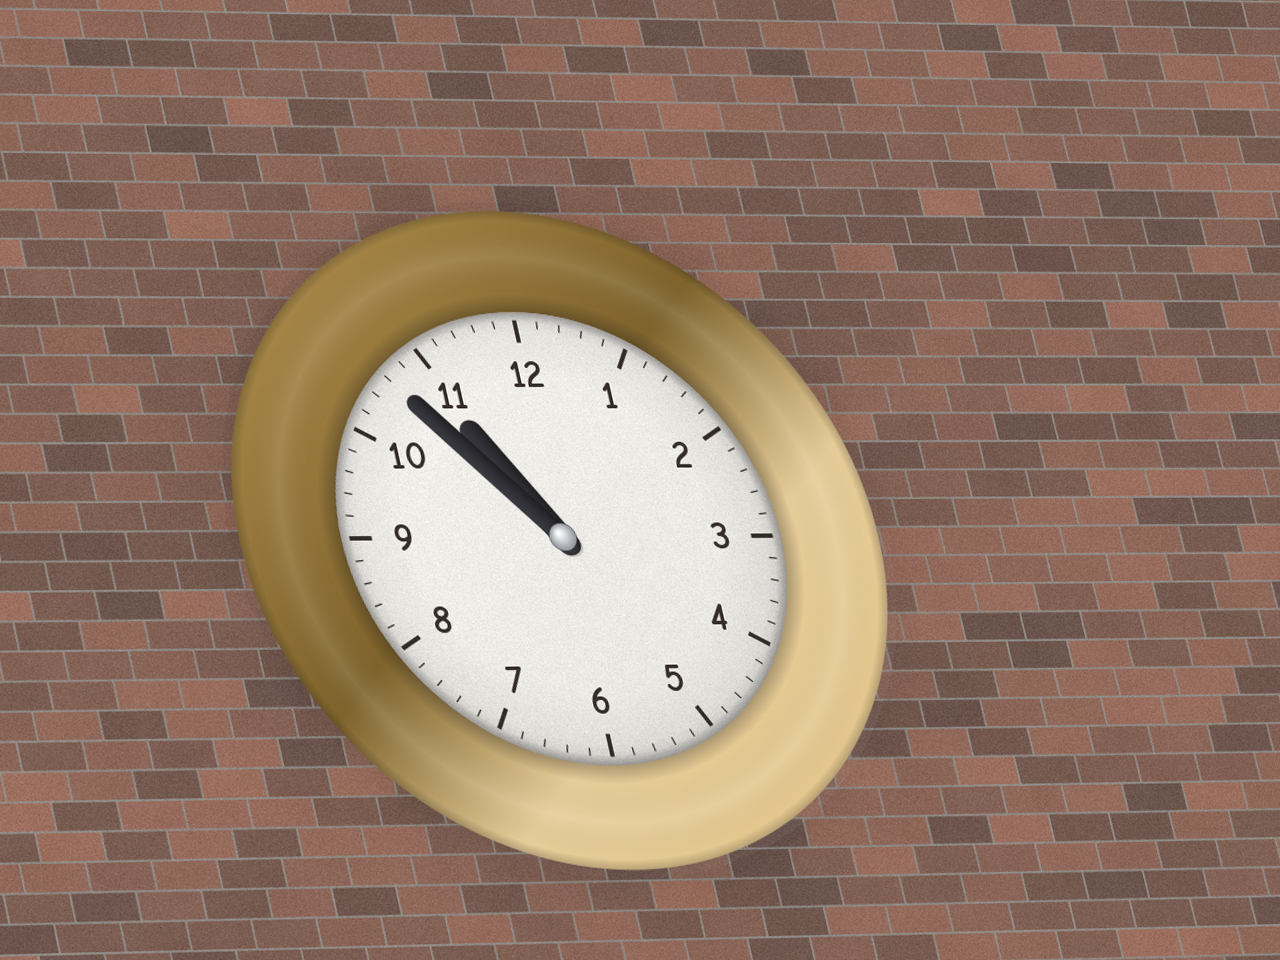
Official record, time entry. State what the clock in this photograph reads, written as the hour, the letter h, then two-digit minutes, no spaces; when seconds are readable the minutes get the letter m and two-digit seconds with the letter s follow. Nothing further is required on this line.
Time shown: 10h53
